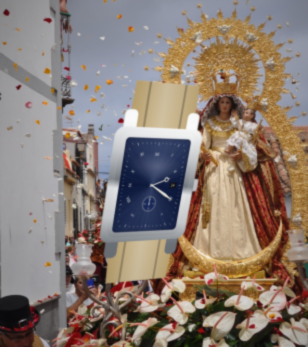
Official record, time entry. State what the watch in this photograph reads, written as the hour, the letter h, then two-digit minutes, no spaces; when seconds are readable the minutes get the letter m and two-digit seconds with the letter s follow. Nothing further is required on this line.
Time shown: 2h20
